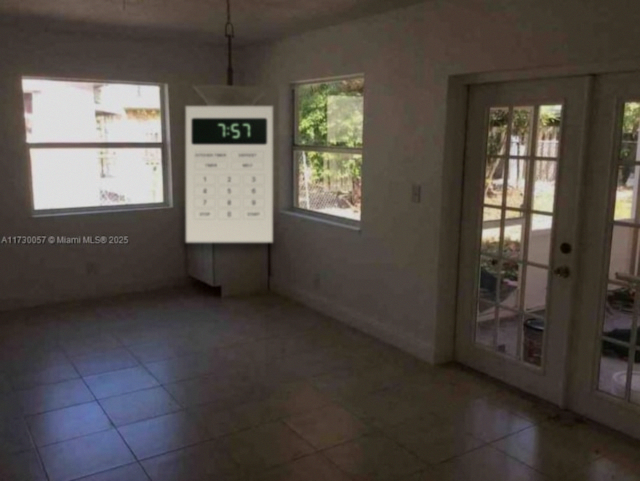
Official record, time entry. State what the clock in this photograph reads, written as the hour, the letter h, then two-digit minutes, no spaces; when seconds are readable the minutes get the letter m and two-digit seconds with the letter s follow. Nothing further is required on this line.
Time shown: 7h57
